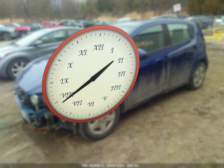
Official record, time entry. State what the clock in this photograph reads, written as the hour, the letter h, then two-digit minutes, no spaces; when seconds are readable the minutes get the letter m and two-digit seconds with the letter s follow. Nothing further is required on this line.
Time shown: 1h39
